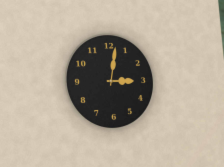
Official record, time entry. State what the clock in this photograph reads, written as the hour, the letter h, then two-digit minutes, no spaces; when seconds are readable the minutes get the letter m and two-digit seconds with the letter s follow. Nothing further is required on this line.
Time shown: 3h02
